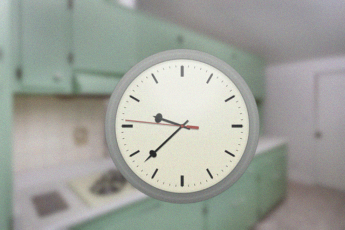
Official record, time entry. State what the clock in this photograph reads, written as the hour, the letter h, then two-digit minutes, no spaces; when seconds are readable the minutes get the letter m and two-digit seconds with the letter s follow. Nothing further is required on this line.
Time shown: 9h37m46s
